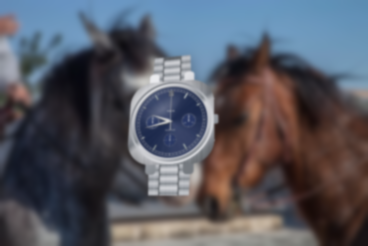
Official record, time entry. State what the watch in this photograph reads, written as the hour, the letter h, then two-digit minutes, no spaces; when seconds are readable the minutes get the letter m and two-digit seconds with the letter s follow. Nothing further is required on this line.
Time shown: 9h43
